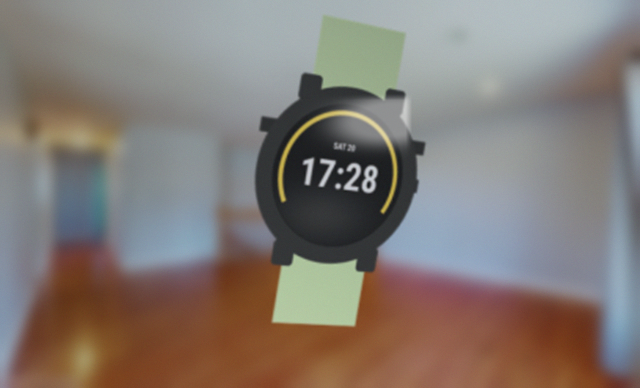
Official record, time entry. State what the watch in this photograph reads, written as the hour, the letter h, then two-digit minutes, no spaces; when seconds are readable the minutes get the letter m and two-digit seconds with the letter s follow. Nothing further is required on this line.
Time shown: 17h28
